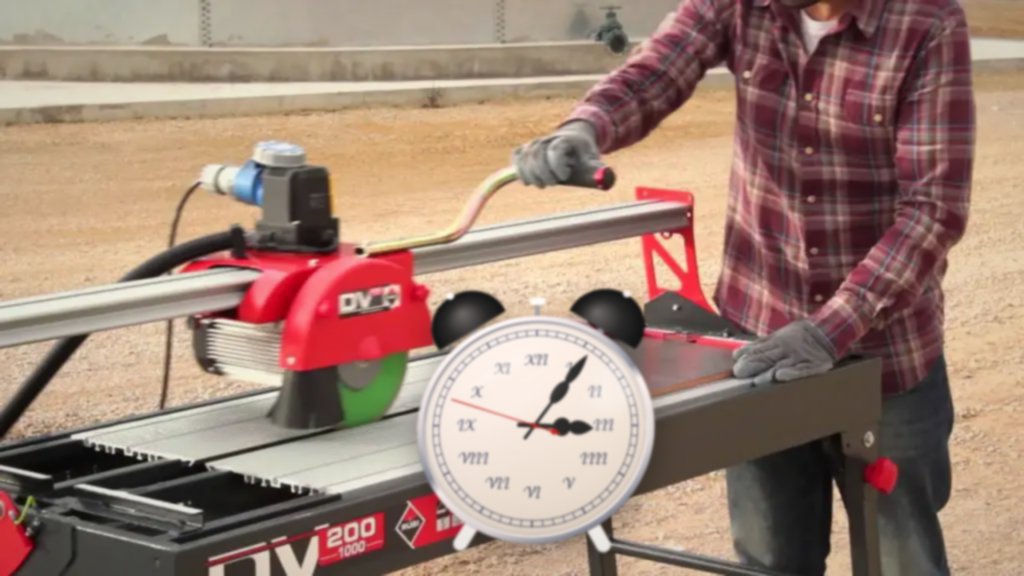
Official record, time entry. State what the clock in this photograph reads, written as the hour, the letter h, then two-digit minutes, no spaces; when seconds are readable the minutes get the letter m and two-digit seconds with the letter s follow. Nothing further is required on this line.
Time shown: 3h05m48s
